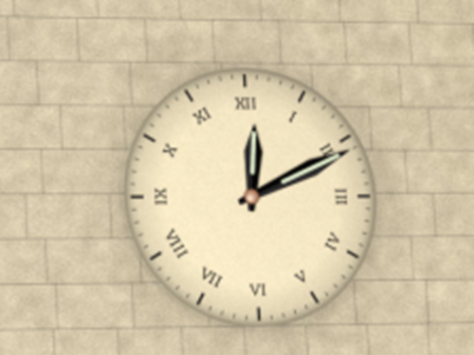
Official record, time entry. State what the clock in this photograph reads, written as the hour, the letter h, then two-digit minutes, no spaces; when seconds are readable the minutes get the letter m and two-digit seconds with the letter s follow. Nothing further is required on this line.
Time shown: 12h11
